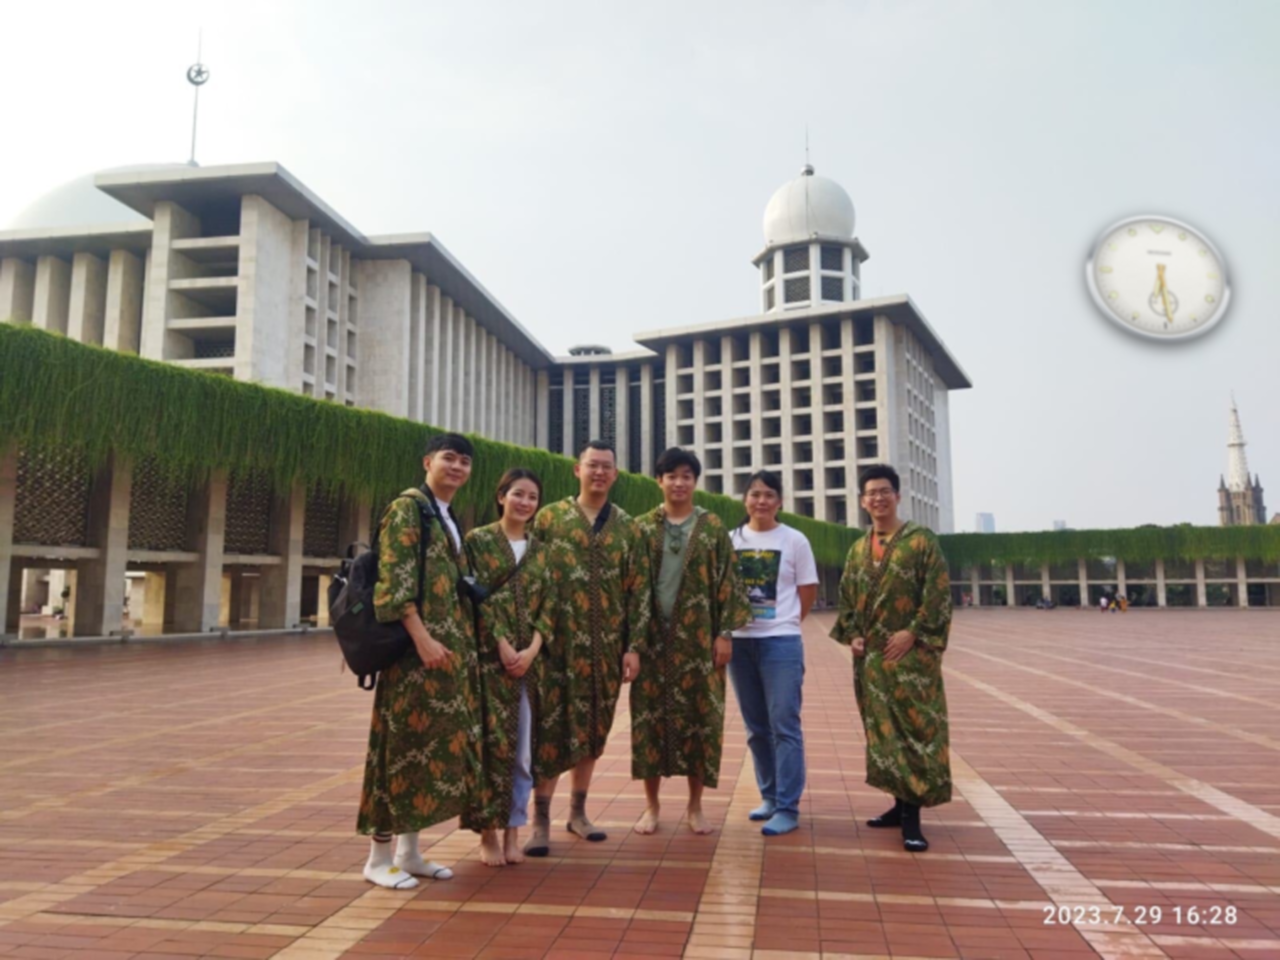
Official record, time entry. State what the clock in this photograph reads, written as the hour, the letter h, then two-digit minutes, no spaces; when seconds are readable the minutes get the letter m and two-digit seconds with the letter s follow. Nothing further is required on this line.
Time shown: 6h29
